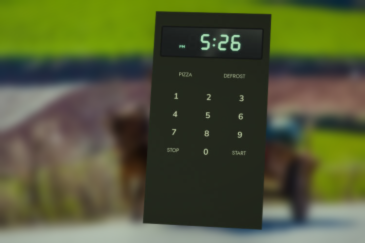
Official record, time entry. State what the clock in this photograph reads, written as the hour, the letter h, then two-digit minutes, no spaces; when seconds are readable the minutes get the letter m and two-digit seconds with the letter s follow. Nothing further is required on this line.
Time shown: 5h26
